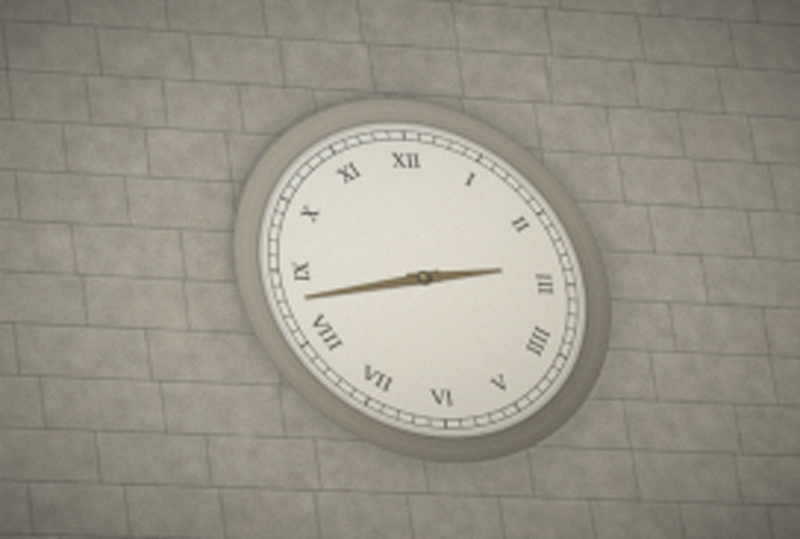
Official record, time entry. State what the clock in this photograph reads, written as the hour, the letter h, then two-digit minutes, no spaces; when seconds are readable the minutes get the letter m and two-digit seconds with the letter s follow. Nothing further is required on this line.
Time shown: 2h43
